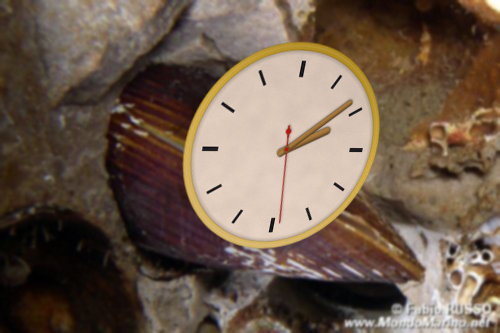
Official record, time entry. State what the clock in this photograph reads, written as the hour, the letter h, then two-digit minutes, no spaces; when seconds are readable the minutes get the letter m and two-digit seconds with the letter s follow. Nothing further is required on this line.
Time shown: 2h08m29s
